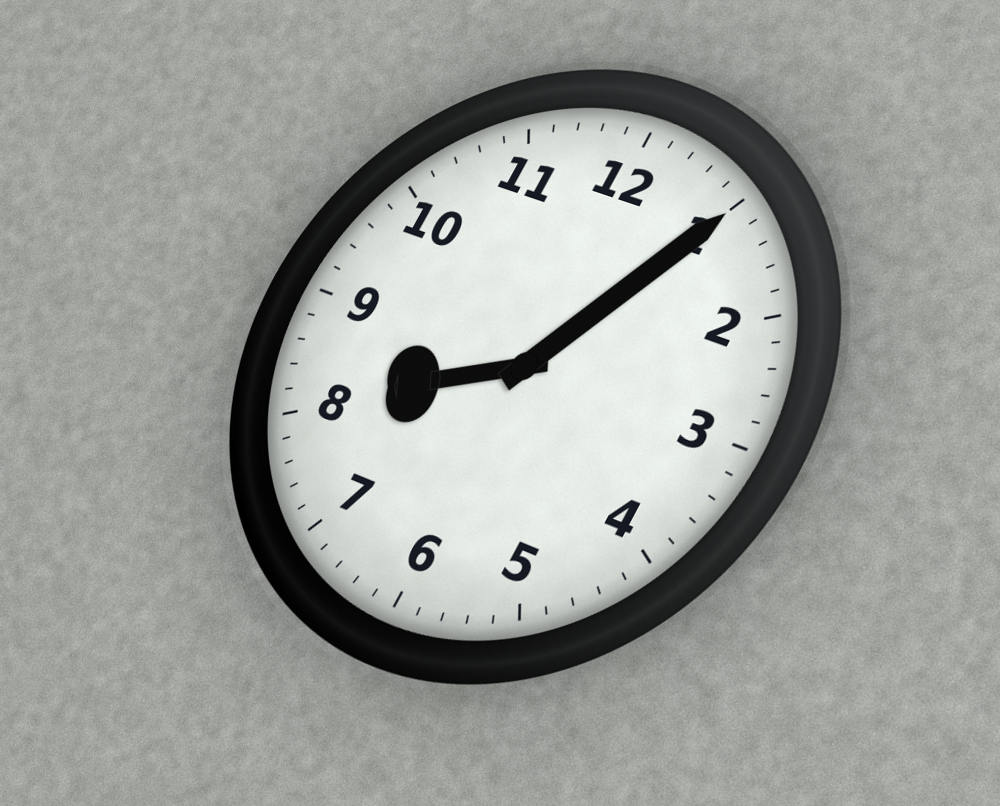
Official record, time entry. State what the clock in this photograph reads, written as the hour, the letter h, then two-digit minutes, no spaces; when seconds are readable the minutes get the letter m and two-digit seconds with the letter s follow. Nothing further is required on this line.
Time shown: 8h05
